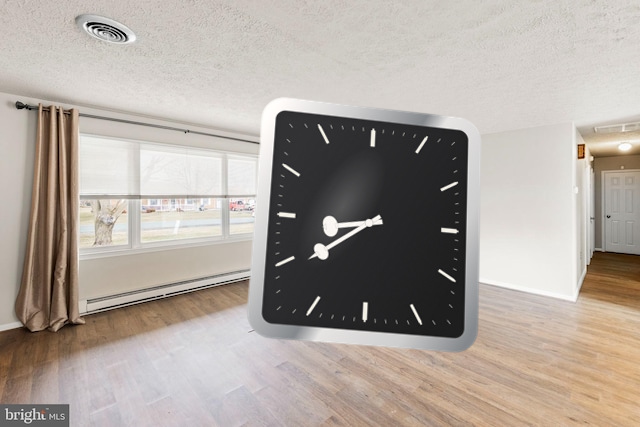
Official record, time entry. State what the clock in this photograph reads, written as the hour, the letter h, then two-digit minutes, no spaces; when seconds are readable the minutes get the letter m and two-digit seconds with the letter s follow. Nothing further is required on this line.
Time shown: 8h39
